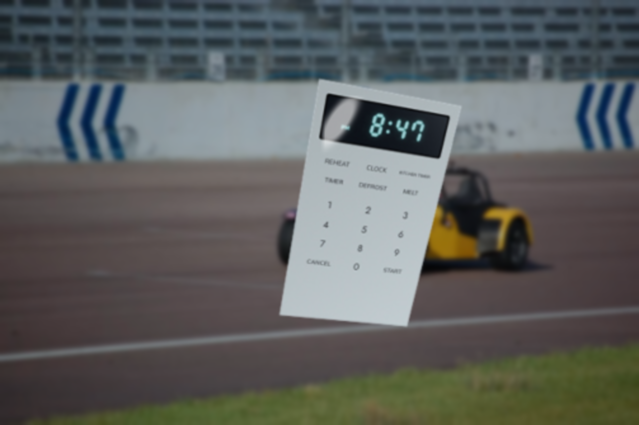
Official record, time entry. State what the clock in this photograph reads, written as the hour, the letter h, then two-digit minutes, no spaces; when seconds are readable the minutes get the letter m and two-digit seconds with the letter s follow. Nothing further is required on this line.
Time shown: 8h47
